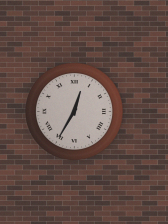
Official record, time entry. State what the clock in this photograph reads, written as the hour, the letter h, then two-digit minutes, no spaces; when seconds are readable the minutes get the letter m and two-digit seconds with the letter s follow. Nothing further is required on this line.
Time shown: 12h35
